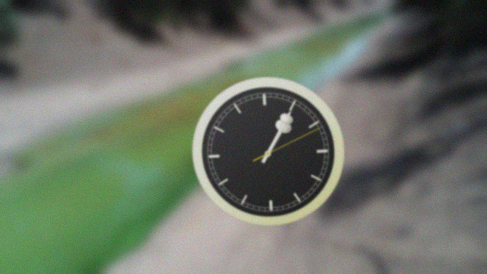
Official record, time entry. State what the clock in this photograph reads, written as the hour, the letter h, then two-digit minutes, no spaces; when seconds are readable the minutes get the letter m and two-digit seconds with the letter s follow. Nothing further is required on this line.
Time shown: 1h05m11s
